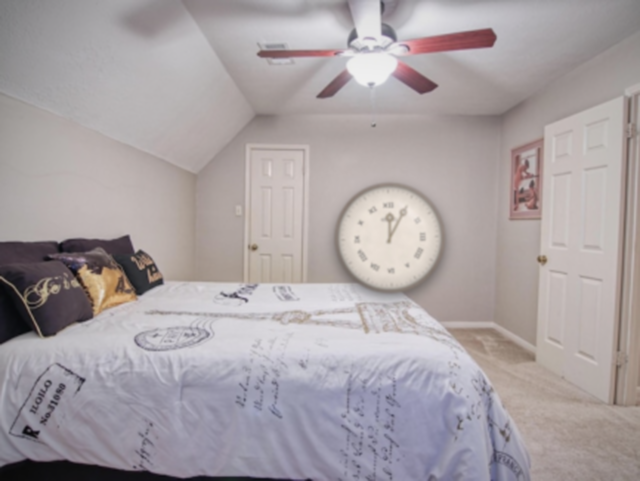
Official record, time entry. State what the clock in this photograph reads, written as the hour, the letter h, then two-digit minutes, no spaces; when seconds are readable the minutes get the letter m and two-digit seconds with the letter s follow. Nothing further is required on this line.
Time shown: 12h05
